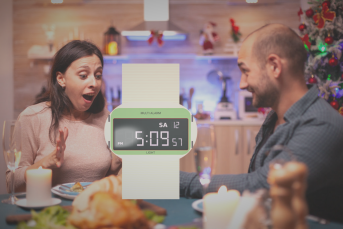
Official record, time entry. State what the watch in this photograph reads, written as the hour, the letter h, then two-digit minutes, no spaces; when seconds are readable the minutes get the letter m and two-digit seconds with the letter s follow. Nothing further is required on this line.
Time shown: 5h09m57s
